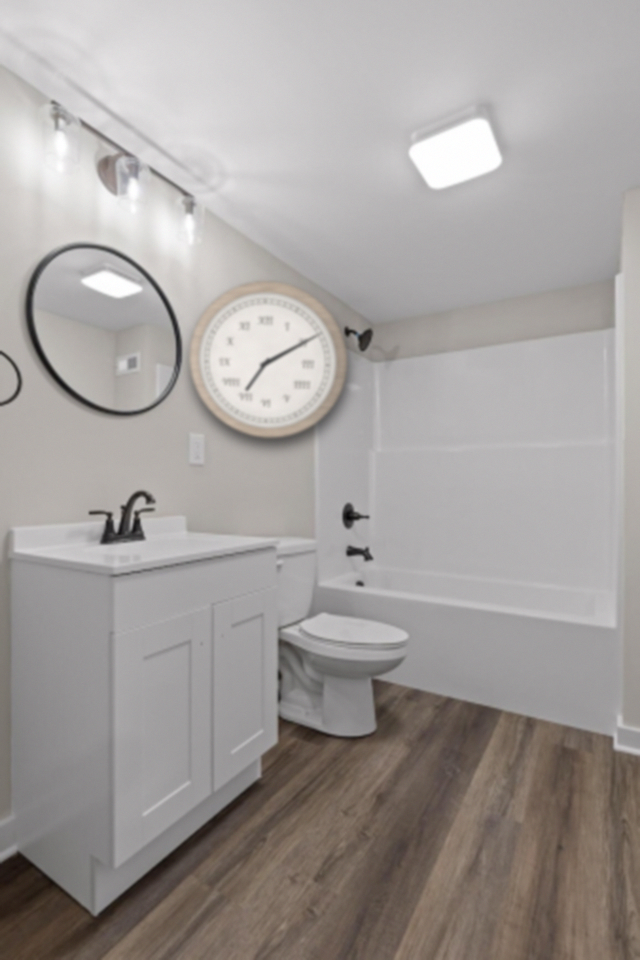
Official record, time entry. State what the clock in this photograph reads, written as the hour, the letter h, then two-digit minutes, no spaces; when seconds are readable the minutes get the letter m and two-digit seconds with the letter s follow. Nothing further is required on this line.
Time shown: 7h10
